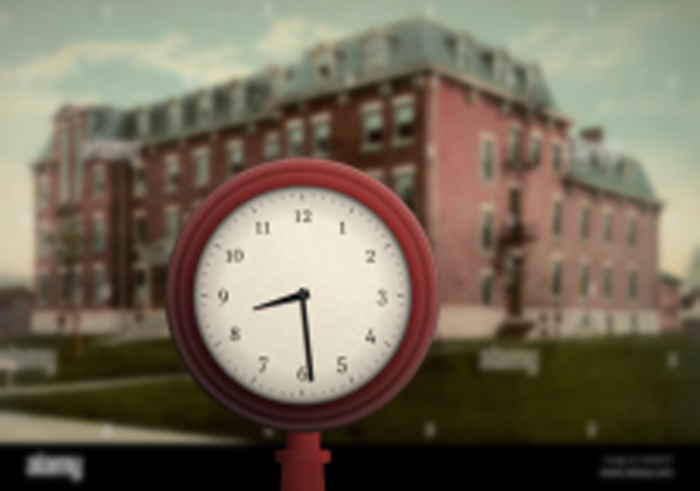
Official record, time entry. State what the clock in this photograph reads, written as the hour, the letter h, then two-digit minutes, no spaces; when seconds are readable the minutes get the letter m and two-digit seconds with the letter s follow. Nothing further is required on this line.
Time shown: 8h29
